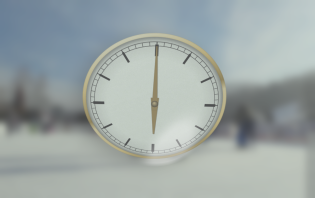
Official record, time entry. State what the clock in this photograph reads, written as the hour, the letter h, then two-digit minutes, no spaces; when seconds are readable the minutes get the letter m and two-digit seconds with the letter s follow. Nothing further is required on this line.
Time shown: 6h00
